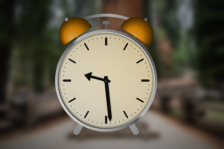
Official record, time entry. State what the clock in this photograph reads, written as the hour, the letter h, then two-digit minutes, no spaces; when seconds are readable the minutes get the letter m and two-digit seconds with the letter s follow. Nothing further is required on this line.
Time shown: 9h29
